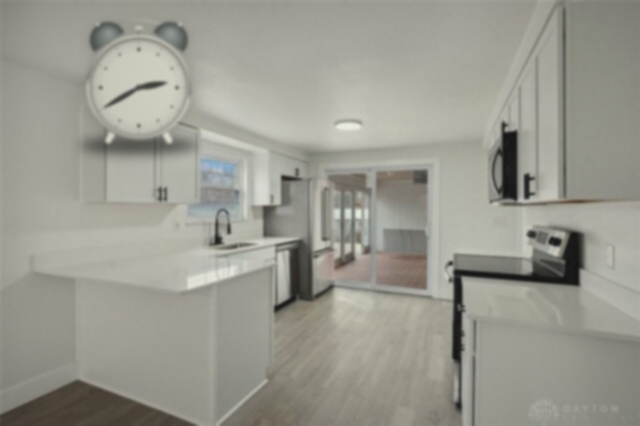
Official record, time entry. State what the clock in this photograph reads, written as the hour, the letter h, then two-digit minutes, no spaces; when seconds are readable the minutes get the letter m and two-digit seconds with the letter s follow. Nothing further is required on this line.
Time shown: 2h40
